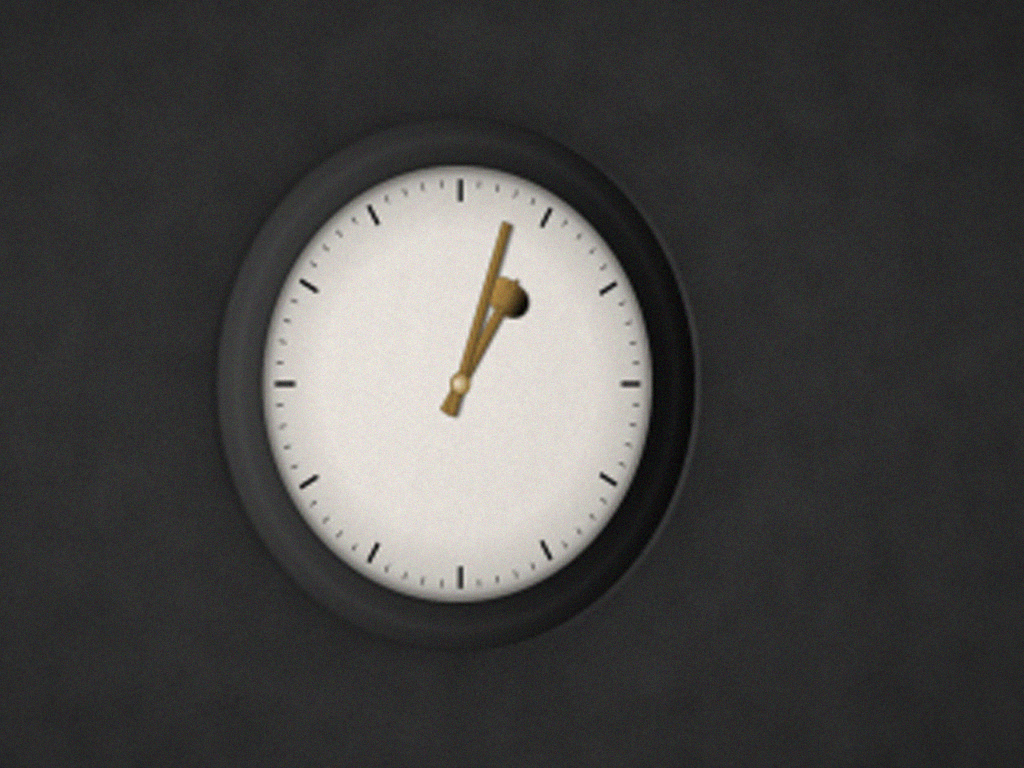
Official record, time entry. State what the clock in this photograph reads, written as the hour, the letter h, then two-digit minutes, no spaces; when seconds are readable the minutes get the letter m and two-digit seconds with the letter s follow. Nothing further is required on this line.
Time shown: 1h03
